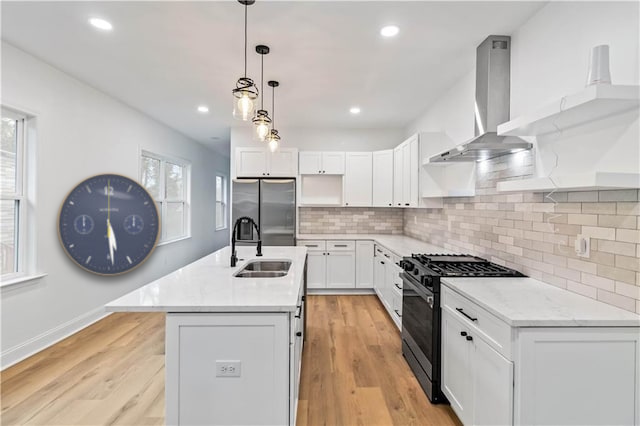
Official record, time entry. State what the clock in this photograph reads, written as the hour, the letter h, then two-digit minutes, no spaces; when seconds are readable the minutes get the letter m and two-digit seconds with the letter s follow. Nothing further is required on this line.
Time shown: 5h29
